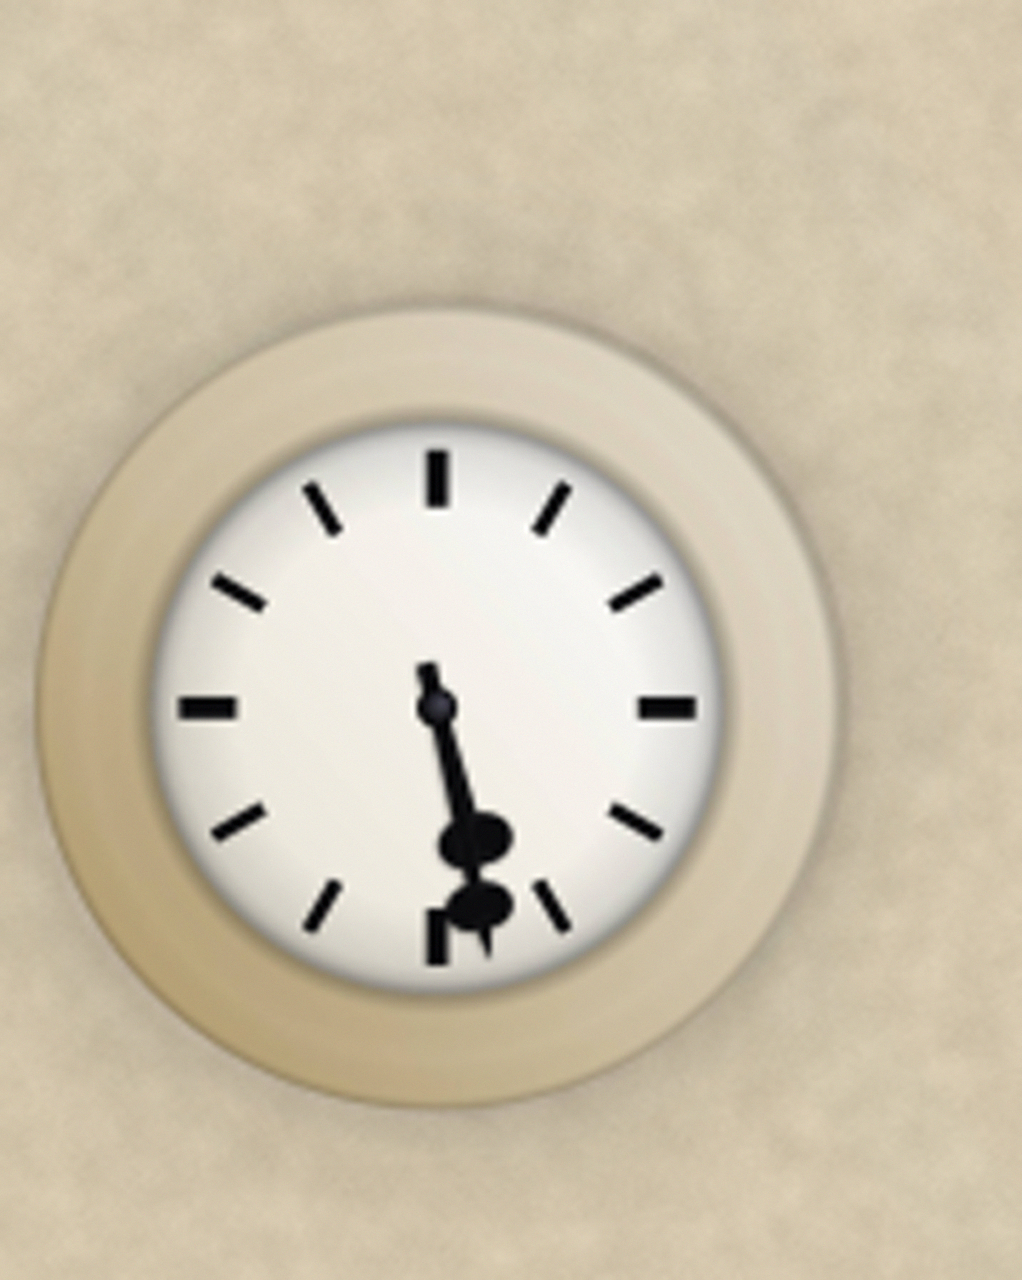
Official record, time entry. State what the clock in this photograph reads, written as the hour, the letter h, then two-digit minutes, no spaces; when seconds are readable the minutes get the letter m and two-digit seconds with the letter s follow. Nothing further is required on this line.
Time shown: 5h28
